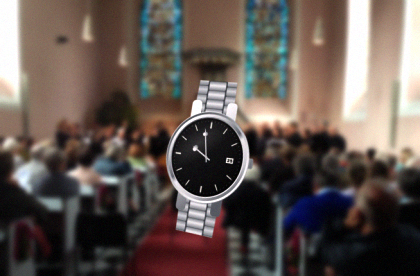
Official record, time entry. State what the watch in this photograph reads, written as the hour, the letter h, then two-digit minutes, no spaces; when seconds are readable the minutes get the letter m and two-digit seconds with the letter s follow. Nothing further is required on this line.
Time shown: 9h58
